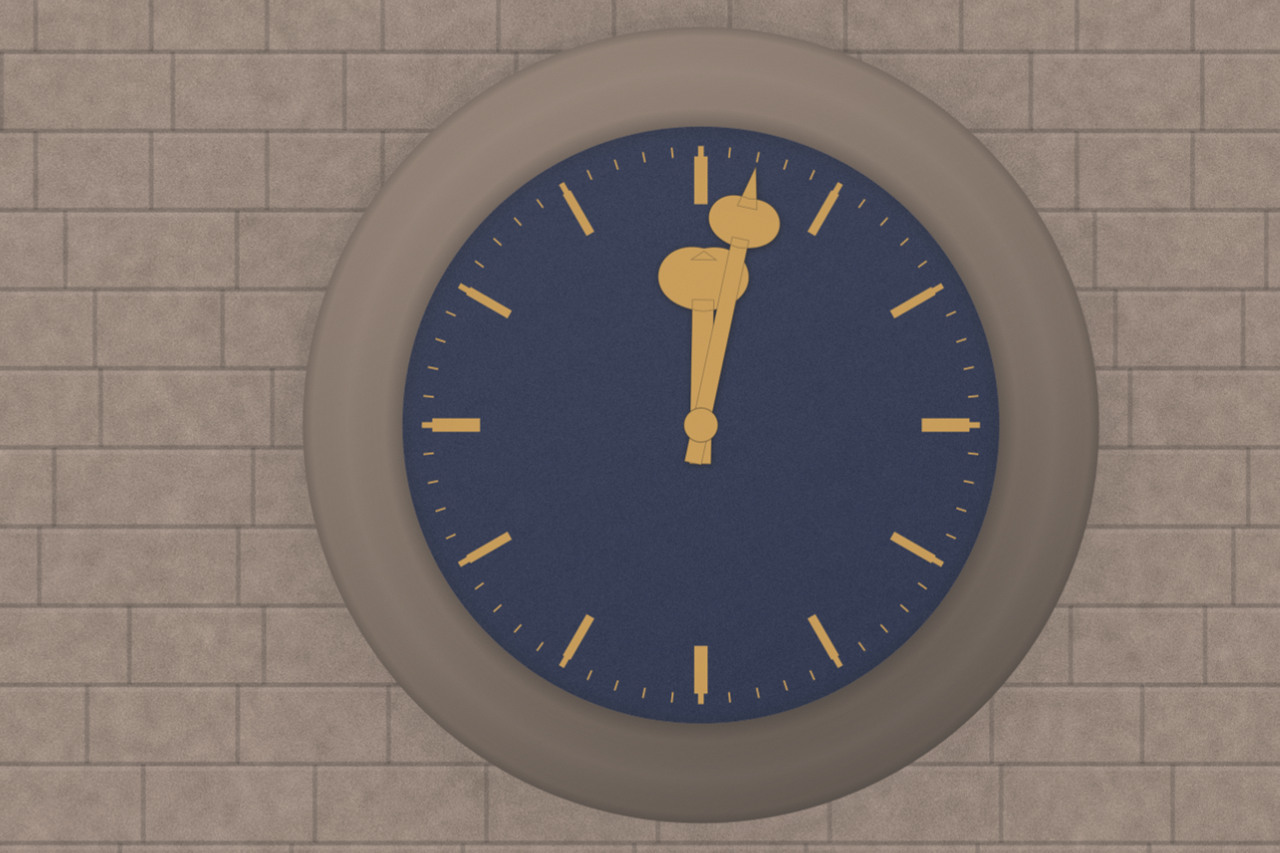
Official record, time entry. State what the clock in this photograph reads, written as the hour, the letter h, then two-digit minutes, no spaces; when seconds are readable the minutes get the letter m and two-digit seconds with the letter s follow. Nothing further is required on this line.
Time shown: 12h02
